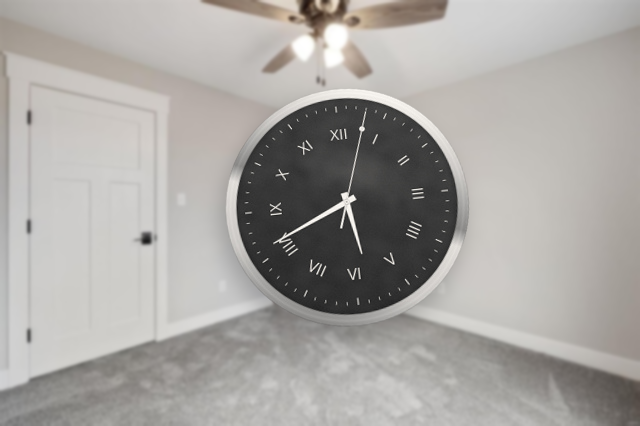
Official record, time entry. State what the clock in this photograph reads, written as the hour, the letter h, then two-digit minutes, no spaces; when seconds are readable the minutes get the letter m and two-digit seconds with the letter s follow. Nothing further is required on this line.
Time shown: 5h41m03s
